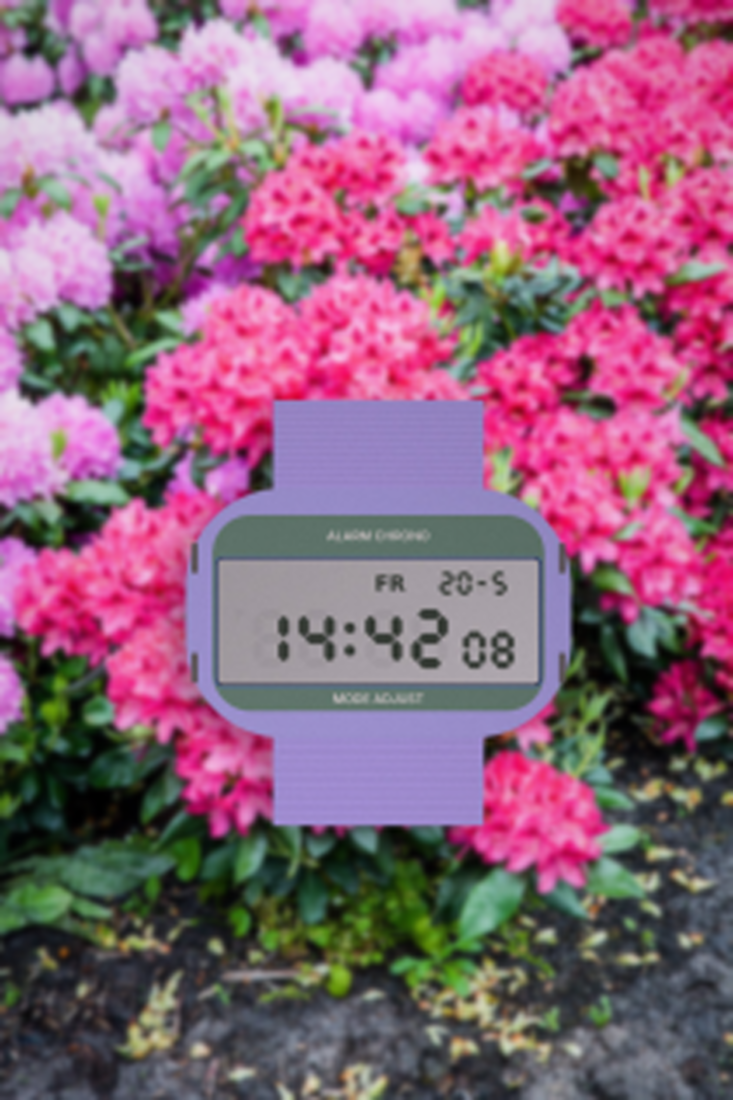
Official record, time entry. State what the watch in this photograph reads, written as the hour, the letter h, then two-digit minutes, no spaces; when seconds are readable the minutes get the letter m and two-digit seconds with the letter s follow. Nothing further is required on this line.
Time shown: 14h42m08s
